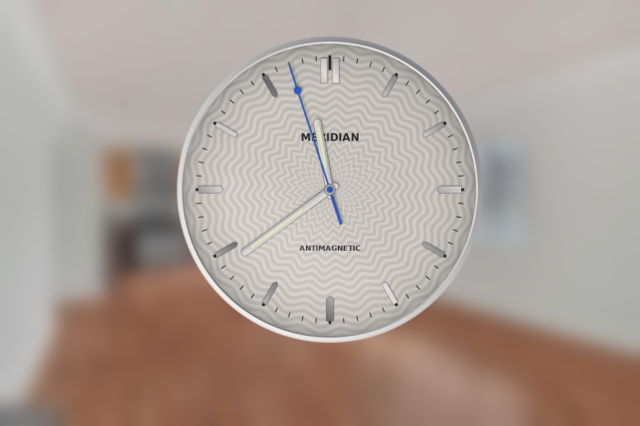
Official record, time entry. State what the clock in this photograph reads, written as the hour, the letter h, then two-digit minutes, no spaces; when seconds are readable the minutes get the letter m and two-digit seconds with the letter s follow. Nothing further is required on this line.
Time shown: 11h38m57s
